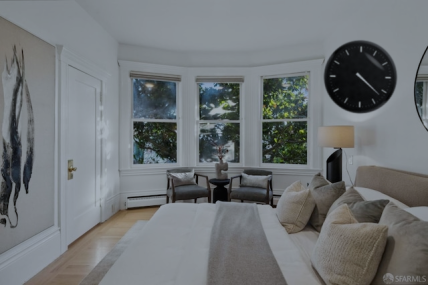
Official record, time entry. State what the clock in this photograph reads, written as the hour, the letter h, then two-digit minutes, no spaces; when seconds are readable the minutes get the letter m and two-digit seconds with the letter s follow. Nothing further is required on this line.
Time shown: 4h22
